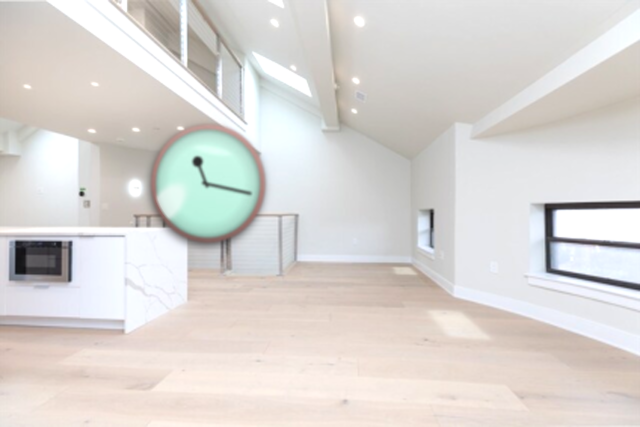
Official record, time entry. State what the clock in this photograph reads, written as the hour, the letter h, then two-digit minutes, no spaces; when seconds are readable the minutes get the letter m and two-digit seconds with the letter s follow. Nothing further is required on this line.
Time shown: 11h17
